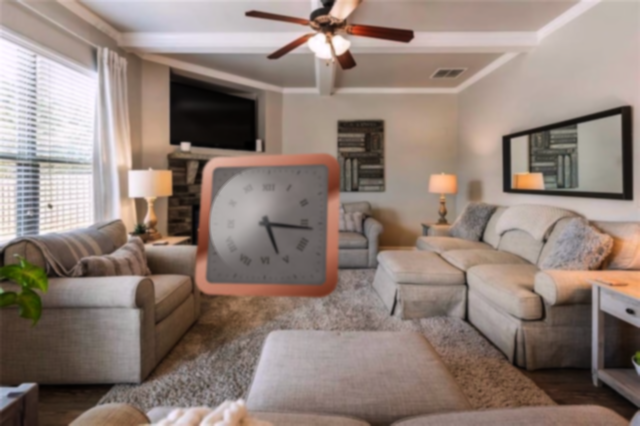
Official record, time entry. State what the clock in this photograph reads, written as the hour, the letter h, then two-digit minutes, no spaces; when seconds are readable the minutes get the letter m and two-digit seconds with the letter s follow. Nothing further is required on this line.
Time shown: 5h16
